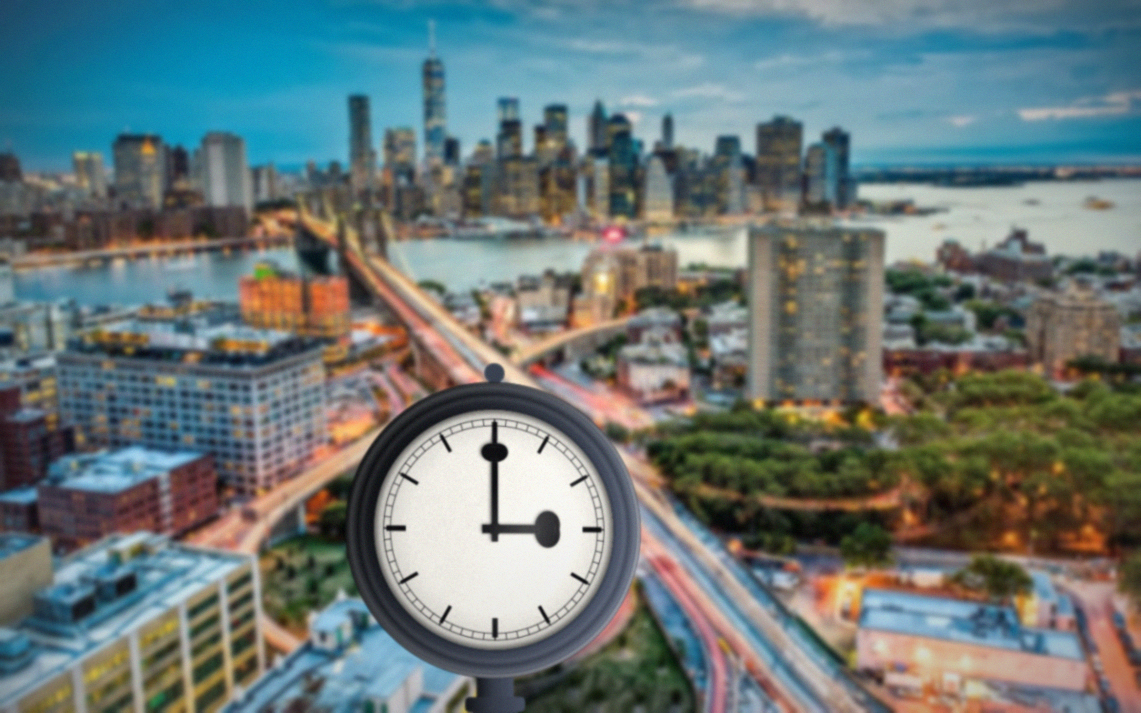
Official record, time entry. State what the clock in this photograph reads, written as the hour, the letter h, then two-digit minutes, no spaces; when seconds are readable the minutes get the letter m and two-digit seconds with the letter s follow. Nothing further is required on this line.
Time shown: 3h00
